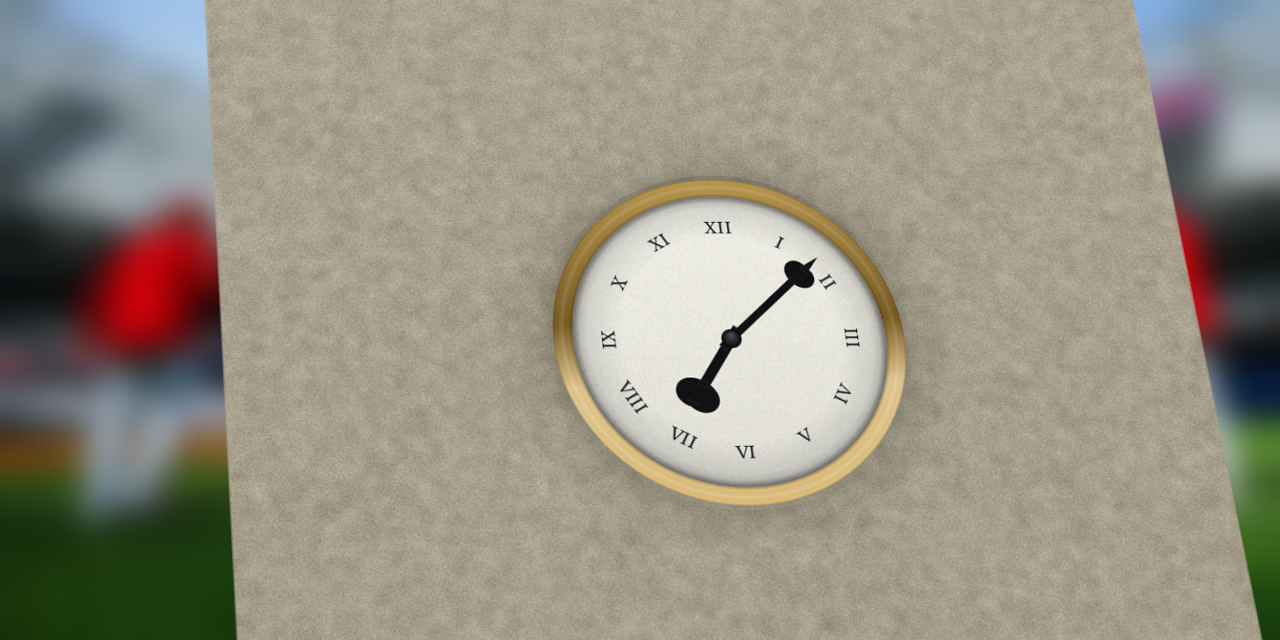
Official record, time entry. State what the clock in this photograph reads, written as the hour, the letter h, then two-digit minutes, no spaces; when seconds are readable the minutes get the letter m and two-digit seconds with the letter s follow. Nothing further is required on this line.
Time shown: 7h08
